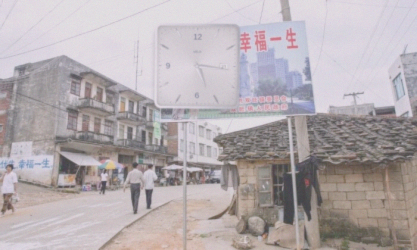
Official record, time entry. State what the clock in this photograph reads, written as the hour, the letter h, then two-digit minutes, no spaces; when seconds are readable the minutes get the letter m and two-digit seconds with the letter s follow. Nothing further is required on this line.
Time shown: 5h16
